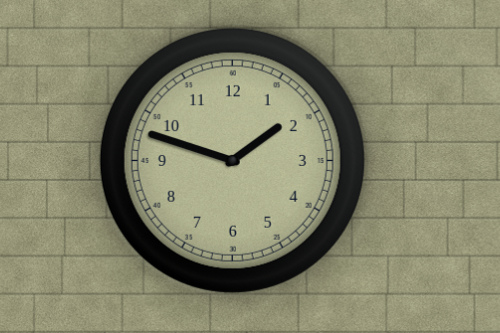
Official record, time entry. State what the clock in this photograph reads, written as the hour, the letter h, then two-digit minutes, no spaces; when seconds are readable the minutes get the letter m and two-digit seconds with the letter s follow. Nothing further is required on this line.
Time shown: 1h48
